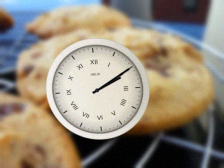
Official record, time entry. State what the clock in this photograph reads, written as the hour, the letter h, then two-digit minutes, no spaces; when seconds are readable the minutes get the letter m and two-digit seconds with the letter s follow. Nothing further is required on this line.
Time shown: 2h10
